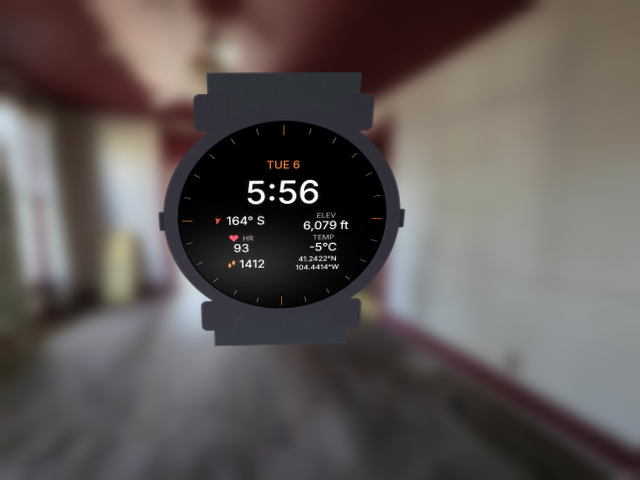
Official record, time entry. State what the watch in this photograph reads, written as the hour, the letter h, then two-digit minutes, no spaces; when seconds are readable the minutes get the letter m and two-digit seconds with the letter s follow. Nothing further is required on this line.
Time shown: 5h56
